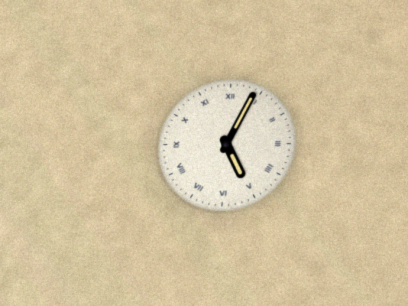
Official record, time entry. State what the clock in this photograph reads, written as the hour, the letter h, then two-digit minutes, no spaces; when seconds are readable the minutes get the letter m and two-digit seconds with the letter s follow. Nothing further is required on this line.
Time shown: 5h04
